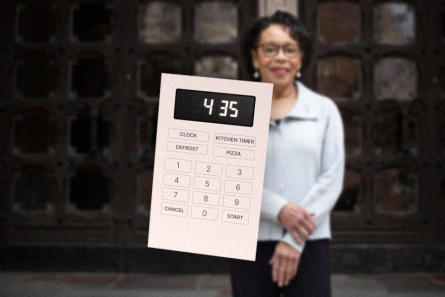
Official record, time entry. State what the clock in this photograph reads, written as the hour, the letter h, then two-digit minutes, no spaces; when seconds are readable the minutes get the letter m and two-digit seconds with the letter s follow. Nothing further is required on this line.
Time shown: 4h35
